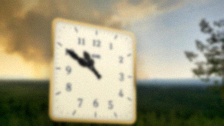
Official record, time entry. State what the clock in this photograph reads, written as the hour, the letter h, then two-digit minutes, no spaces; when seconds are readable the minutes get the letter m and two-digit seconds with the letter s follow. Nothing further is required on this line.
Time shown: 10h50
